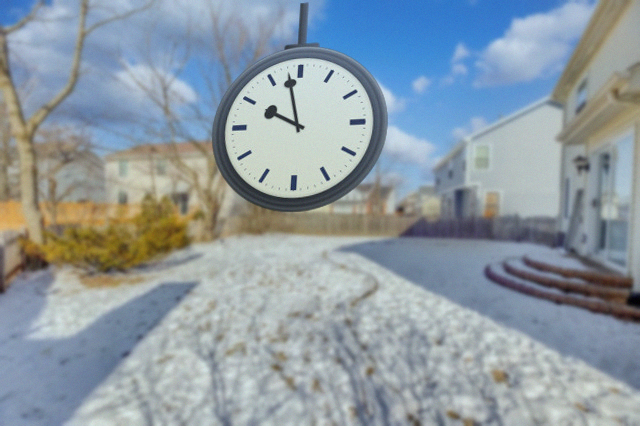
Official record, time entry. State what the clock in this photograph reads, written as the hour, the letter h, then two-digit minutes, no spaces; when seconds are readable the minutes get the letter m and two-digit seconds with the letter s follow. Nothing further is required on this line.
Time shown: 9h58
